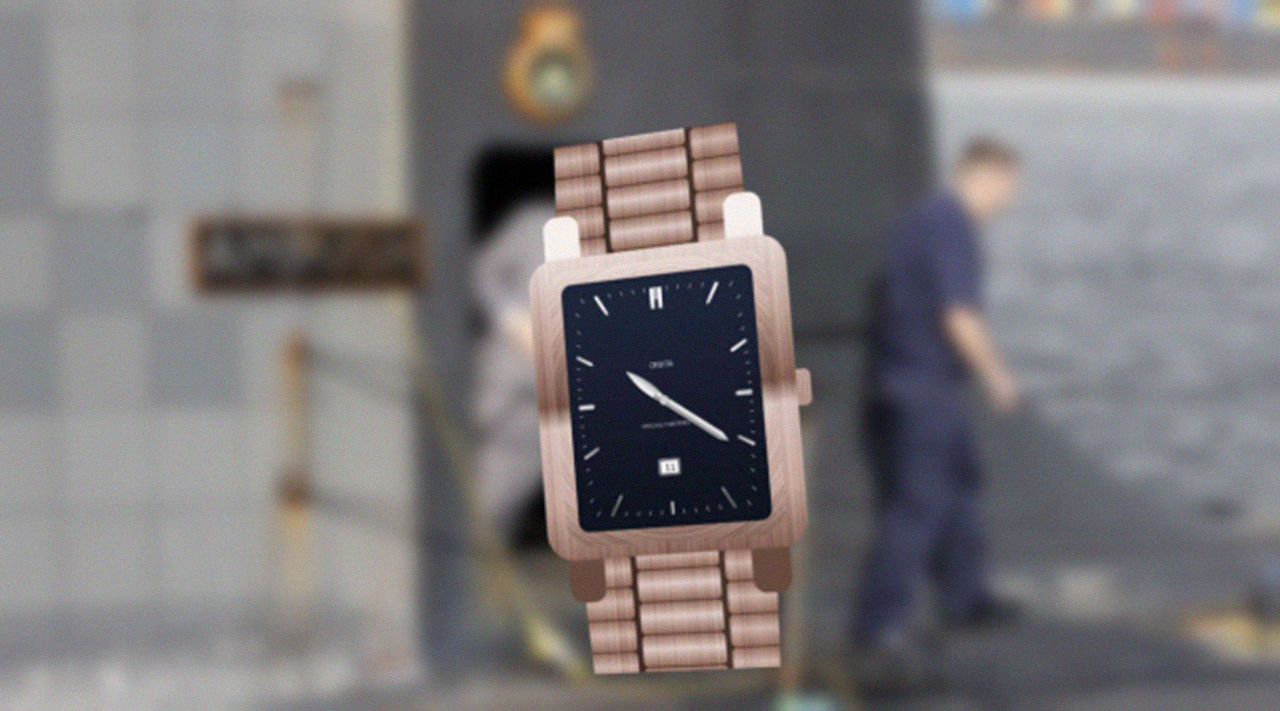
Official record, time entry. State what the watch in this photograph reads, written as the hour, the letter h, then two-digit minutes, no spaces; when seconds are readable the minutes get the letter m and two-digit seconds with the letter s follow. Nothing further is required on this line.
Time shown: 10h21
